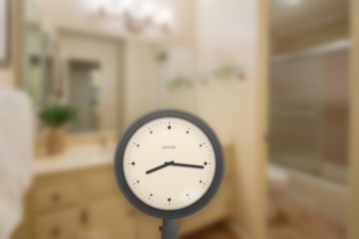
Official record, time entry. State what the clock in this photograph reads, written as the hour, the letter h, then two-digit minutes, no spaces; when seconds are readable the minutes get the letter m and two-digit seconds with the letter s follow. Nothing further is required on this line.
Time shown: 8h16
